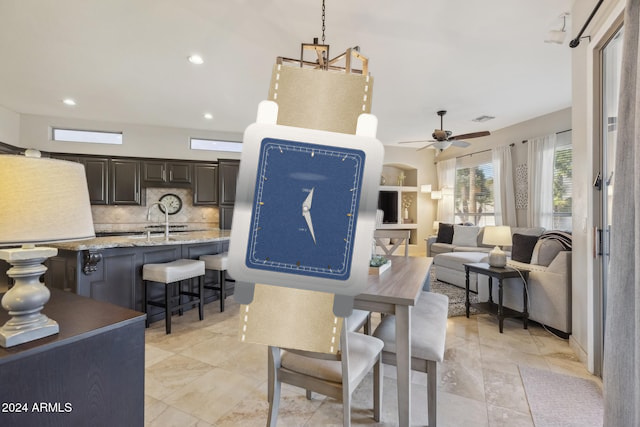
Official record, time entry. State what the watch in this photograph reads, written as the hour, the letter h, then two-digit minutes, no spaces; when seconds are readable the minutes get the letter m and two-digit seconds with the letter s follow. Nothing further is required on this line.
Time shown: 12h26
